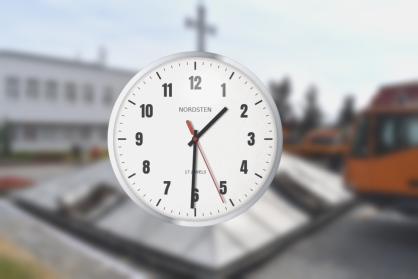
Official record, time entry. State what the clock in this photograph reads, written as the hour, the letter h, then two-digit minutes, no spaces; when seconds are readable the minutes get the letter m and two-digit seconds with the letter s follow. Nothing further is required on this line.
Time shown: 1h30m26s
